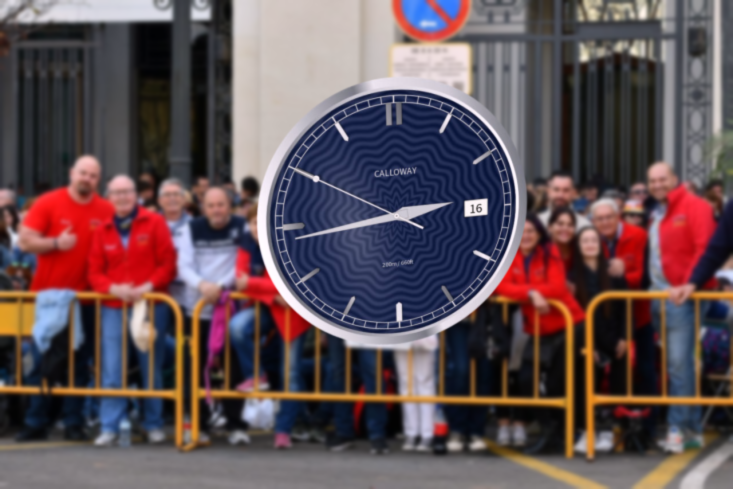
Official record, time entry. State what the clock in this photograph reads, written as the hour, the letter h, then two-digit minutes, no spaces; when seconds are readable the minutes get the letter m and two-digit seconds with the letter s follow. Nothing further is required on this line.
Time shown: 2h43m50s
